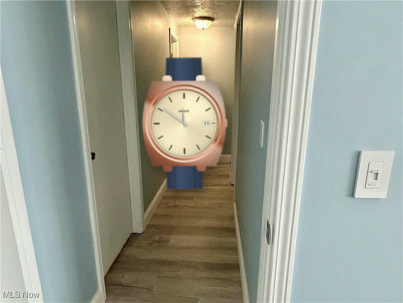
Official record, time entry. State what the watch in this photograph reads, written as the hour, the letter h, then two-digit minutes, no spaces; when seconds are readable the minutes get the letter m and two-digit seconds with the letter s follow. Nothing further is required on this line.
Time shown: 11h51
